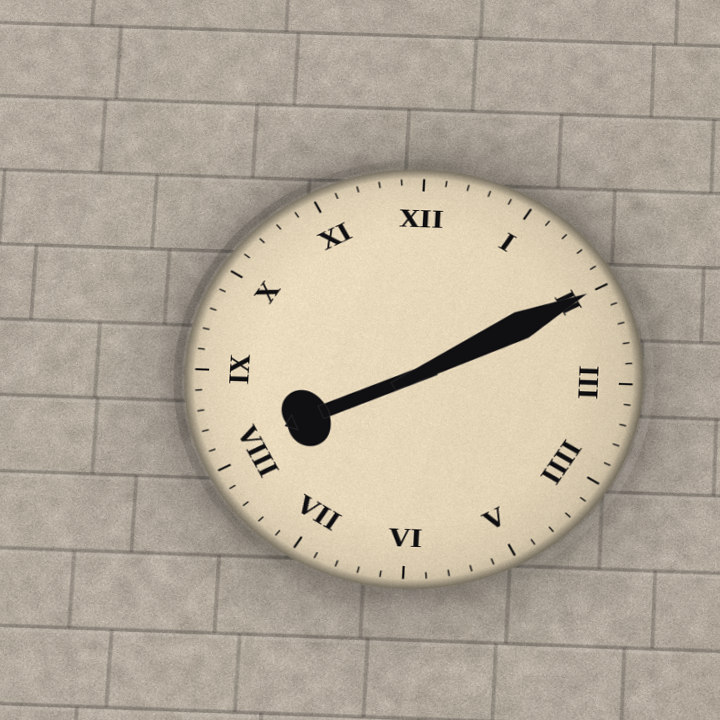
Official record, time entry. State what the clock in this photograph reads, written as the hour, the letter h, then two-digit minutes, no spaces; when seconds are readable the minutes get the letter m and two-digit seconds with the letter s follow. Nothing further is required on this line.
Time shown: 8h10
